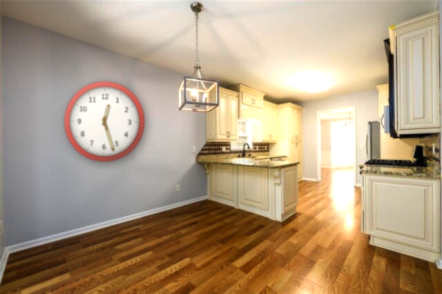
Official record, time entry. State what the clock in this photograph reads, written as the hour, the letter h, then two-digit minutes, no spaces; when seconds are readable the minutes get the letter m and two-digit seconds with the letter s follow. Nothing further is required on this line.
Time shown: 12h27
